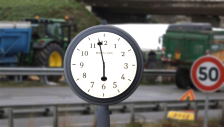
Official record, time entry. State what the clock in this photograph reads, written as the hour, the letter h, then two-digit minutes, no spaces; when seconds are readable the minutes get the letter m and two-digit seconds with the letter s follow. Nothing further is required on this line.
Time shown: 5h58
